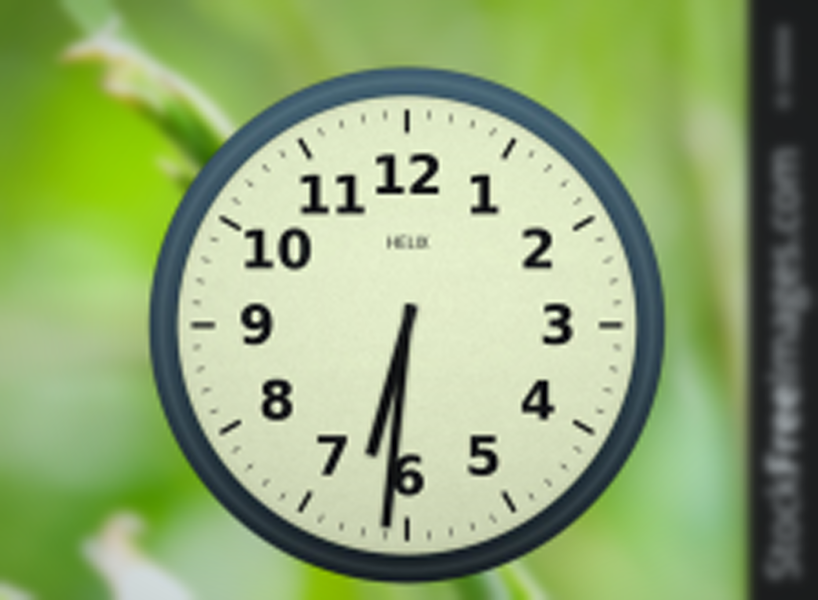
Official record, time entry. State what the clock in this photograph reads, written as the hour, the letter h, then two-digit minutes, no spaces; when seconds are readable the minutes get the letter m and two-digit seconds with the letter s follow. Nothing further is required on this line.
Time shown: 6h31
